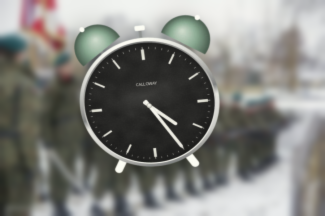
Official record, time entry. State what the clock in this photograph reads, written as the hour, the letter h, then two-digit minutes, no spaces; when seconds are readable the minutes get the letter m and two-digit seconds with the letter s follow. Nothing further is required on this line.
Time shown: 4h25
